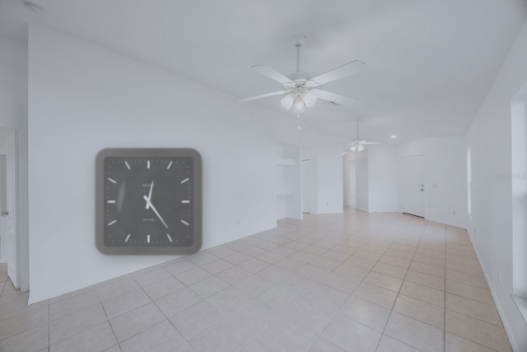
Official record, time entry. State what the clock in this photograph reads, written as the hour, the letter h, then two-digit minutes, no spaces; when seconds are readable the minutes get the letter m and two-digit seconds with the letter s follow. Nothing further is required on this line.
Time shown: 12h24
